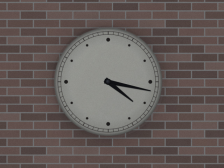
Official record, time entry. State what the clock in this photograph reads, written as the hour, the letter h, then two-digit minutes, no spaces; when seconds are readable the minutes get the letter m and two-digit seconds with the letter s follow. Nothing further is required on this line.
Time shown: 4h17
